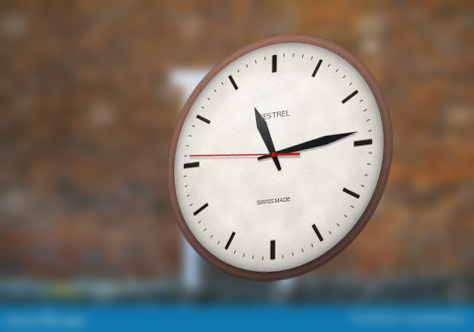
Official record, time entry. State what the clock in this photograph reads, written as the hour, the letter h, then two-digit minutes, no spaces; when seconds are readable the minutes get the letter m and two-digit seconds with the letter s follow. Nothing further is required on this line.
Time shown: 11h13m46s
